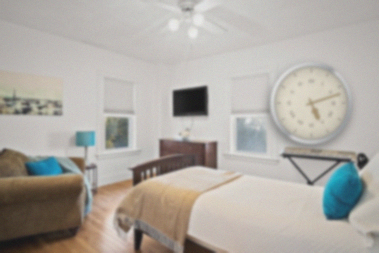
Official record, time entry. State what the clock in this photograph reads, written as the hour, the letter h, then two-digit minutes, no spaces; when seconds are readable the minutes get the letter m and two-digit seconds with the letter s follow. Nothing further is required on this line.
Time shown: 5h12
